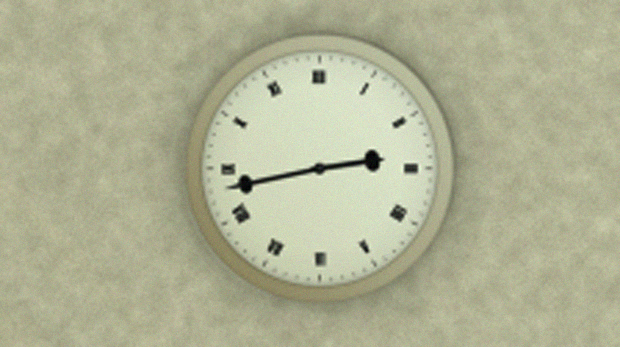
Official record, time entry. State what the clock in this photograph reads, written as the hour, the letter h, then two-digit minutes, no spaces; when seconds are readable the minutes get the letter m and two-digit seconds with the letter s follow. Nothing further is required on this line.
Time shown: 2h43
